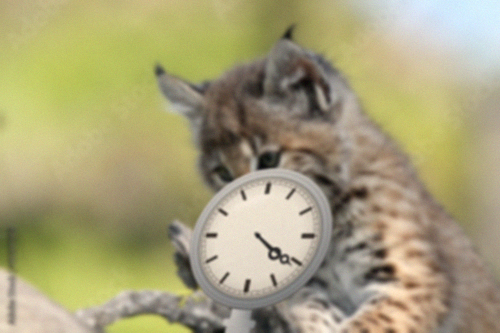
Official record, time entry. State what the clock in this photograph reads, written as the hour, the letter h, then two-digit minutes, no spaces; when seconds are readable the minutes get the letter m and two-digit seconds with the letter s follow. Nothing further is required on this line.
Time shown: 4h21
